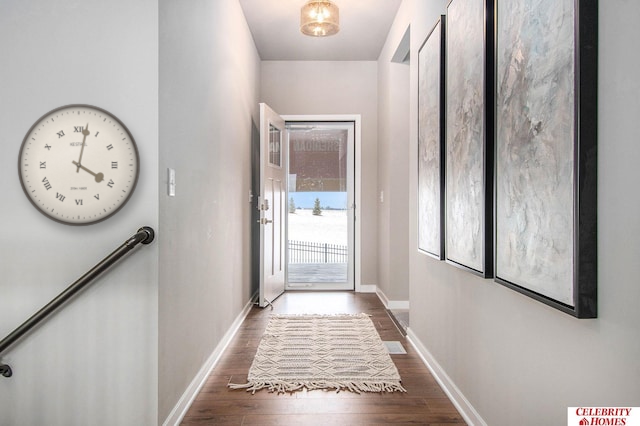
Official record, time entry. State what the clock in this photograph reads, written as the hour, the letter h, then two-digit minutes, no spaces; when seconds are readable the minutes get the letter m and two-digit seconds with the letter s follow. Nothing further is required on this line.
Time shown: 4h02
